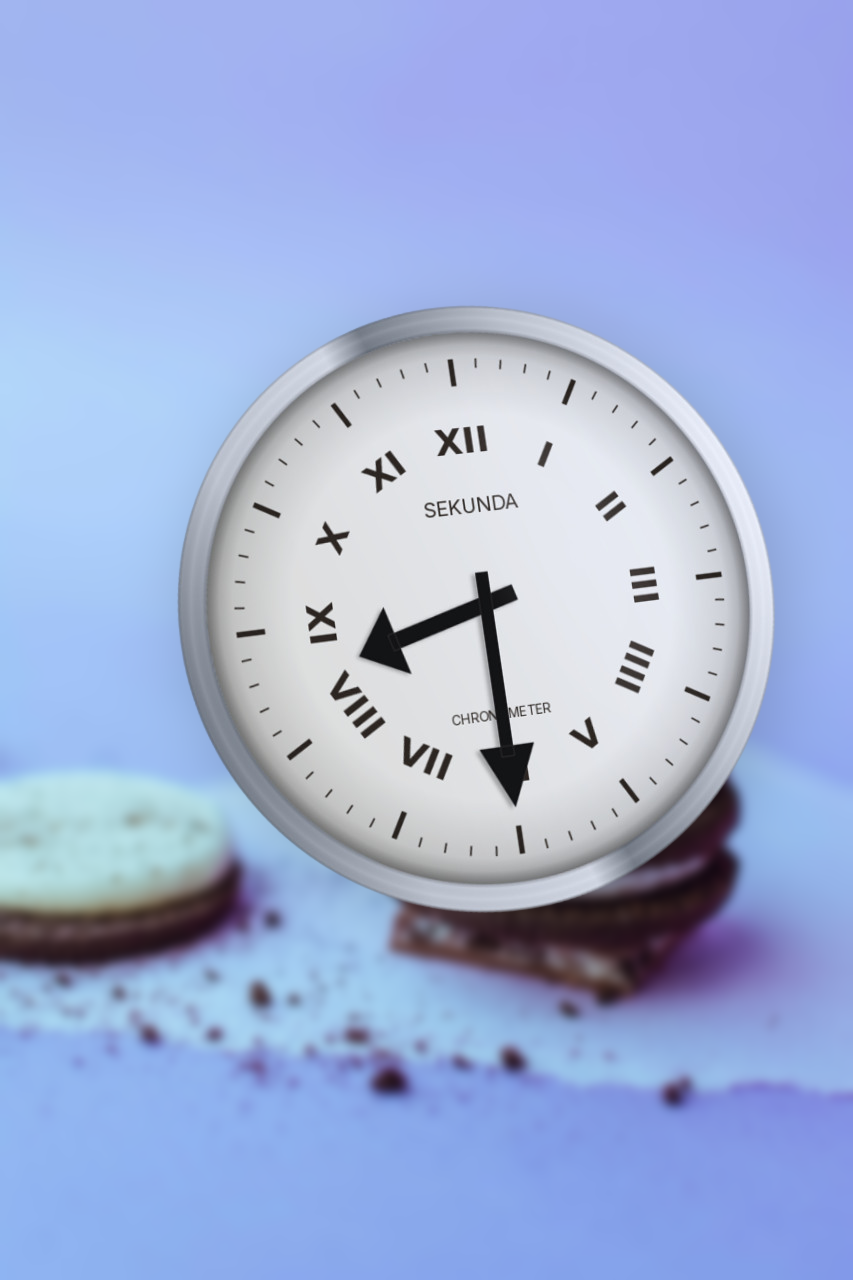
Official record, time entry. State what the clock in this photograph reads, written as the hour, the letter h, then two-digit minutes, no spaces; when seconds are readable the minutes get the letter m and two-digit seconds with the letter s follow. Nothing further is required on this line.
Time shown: 8h30
